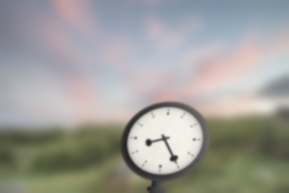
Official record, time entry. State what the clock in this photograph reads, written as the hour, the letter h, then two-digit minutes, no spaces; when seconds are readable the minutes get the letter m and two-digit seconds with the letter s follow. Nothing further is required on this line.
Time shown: 8h25
